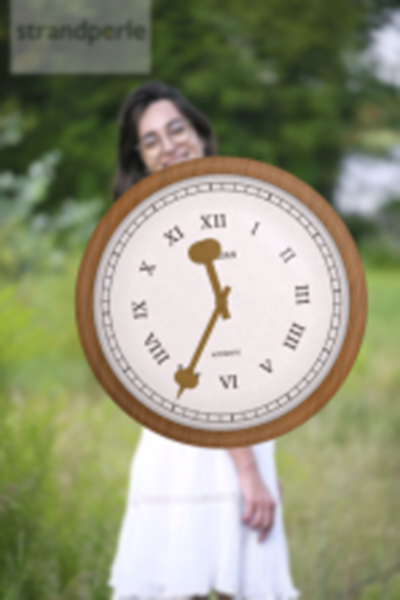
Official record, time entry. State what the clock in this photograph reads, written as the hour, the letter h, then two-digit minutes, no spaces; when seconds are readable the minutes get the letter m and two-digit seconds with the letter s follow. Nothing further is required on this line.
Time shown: 11h35
